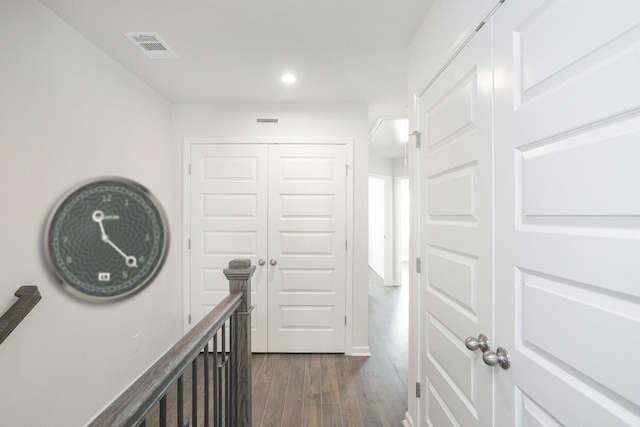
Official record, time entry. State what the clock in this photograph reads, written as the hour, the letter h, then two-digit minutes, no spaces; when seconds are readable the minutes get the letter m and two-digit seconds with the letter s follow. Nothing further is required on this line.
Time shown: 11h22
